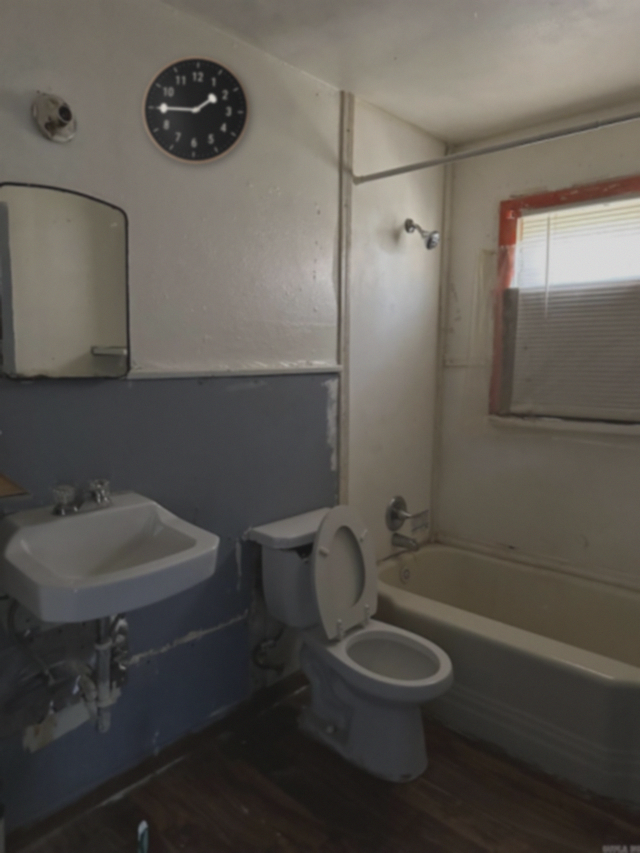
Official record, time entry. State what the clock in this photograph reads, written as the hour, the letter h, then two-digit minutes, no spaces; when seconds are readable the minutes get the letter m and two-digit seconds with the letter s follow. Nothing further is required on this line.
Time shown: 1h45
